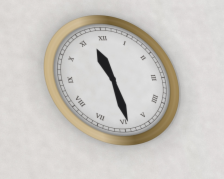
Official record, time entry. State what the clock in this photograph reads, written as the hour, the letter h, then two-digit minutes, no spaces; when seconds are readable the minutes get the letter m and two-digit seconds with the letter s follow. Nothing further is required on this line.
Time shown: 11h29
